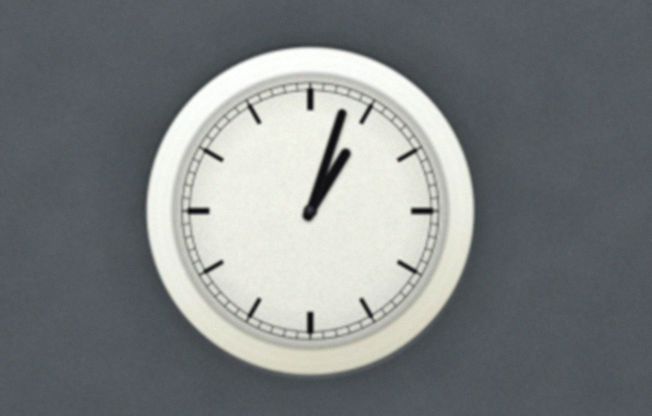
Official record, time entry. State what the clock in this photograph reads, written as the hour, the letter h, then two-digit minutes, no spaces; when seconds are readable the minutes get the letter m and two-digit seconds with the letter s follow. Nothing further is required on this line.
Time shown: 1h03
